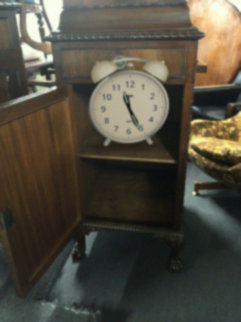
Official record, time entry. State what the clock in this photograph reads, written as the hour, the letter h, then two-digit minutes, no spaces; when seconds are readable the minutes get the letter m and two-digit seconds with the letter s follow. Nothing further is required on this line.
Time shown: 11h26
